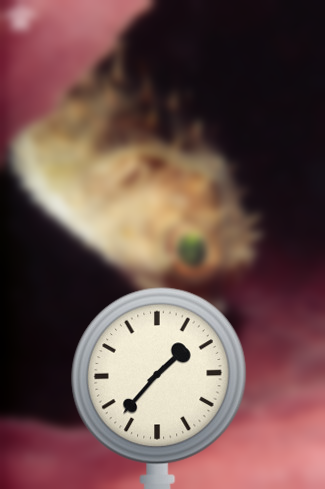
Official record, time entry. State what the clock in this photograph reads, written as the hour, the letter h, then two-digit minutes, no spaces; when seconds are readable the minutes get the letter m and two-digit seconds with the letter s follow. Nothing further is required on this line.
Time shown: 1h37
